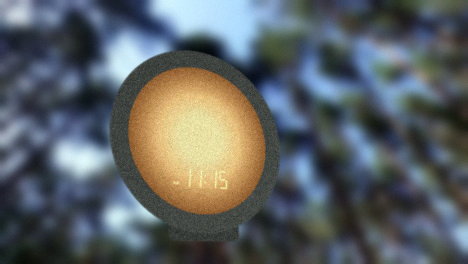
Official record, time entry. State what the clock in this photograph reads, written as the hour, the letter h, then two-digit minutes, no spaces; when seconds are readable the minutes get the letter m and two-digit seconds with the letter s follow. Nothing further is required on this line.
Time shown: 11h15
